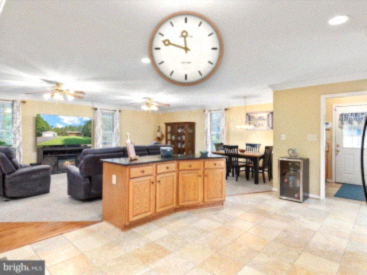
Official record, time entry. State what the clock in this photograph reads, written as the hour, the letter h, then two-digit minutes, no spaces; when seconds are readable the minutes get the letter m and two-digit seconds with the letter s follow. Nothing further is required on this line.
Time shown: 11h48
